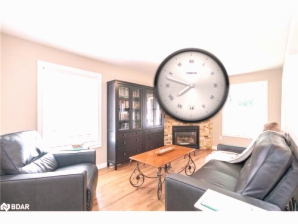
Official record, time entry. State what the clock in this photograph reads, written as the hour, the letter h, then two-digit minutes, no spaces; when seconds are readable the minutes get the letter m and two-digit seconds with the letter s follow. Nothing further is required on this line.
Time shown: 7h48
